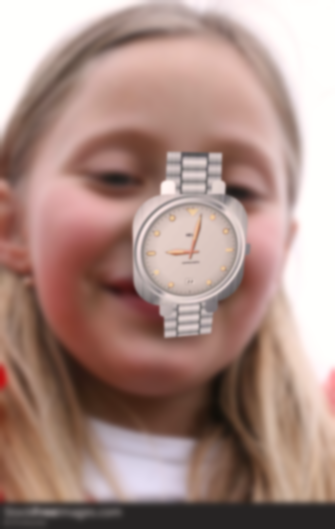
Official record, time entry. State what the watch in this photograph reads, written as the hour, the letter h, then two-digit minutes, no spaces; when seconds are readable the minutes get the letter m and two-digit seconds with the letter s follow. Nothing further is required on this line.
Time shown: 9h02
